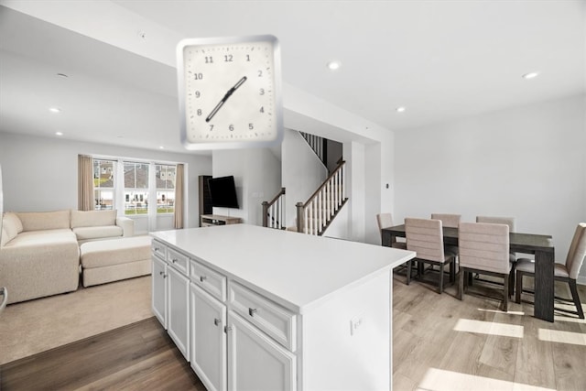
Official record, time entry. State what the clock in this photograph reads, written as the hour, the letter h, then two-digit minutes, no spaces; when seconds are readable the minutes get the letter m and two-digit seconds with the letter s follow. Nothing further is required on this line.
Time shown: 1h37
